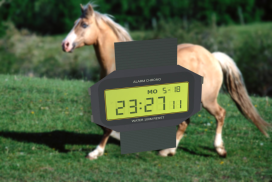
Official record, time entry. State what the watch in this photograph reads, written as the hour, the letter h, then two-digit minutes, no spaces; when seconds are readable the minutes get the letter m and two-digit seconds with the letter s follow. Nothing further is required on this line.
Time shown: 23h27m11s
